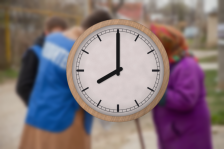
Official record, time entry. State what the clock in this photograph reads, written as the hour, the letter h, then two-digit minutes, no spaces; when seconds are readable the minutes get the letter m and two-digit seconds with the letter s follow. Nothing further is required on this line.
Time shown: 8h00
